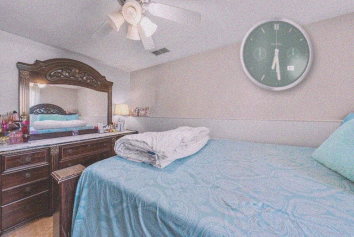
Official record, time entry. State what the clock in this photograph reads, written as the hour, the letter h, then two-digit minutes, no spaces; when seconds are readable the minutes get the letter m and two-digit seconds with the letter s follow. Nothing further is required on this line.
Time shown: 6h29
